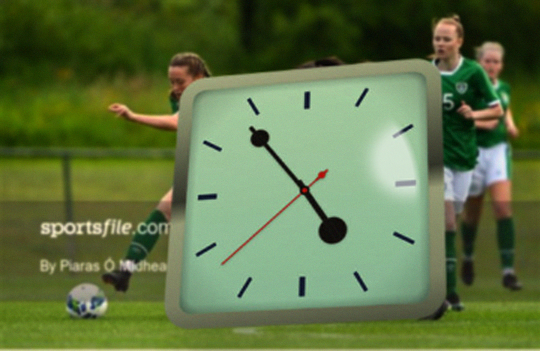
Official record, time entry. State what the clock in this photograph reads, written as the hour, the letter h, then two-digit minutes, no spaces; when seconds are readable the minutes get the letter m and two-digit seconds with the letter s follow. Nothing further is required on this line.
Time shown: 4h53m38s
